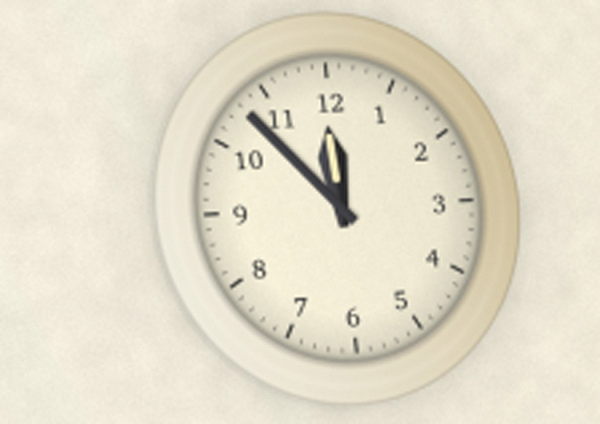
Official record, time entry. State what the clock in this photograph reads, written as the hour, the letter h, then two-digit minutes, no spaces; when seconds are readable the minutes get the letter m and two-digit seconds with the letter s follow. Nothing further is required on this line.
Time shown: 11h53
